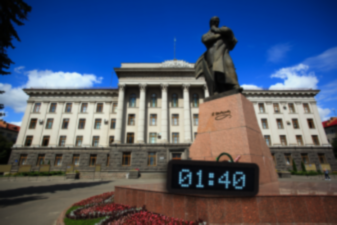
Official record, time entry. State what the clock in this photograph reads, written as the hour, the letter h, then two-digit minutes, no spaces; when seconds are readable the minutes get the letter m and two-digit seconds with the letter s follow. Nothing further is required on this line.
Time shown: 1h40
